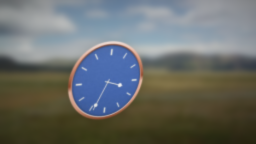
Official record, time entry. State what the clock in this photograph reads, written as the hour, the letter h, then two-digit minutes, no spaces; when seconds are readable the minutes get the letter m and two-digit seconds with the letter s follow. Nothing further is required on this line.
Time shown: 3h34
